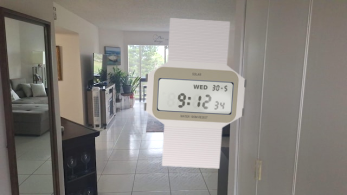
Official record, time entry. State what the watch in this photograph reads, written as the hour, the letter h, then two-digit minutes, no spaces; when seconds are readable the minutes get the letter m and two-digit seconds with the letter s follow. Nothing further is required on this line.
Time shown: 9h12m34s
